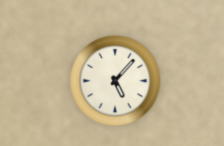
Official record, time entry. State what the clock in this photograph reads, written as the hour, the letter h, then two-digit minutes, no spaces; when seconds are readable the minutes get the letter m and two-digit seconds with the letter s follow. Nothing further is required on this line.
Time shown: 5h07
